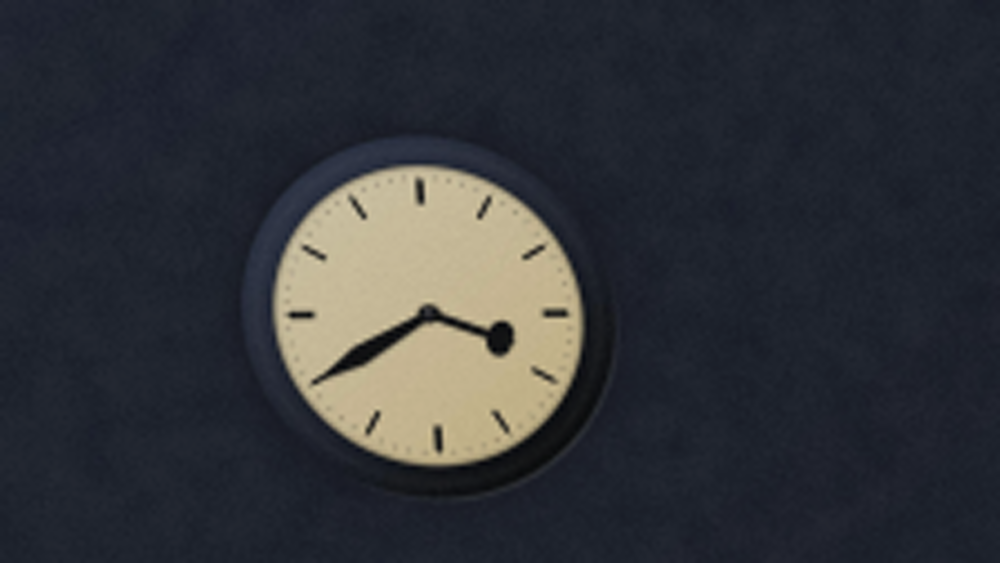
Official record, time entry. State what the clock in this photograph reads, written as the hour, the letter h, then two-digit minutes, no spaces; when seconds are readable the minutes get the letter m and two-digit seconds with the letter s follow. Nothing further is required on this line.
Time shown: 3h40
